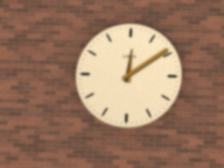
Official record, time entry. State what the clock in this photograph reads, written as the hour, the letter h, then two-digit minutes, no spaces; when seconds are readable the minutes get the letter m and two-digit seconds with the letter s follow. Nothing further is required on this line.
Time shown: 12h09
